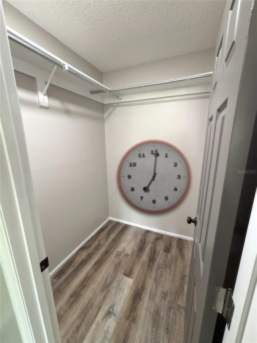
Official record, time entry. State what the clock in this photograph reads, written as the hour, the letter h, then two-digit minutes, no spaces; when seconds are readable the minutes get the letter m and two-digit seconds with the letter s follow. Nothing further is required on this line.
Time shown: 7h01
